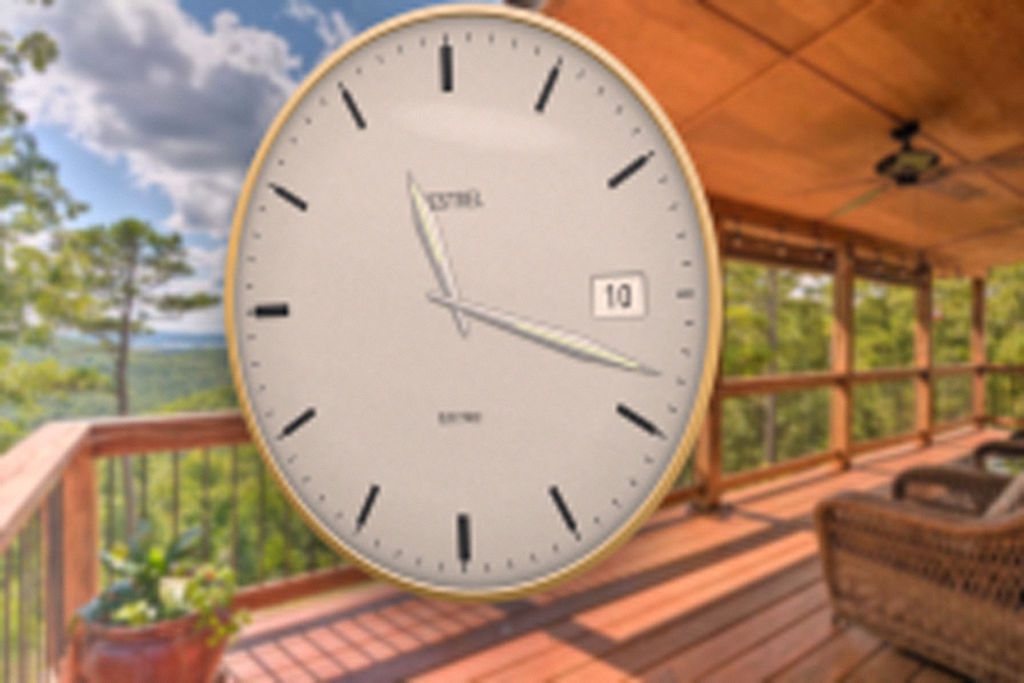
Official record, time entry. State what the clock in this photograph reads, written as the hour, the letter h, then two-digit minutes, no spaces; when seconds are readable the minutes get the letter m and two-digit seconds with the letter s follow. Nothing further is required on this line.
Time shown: 11h18
